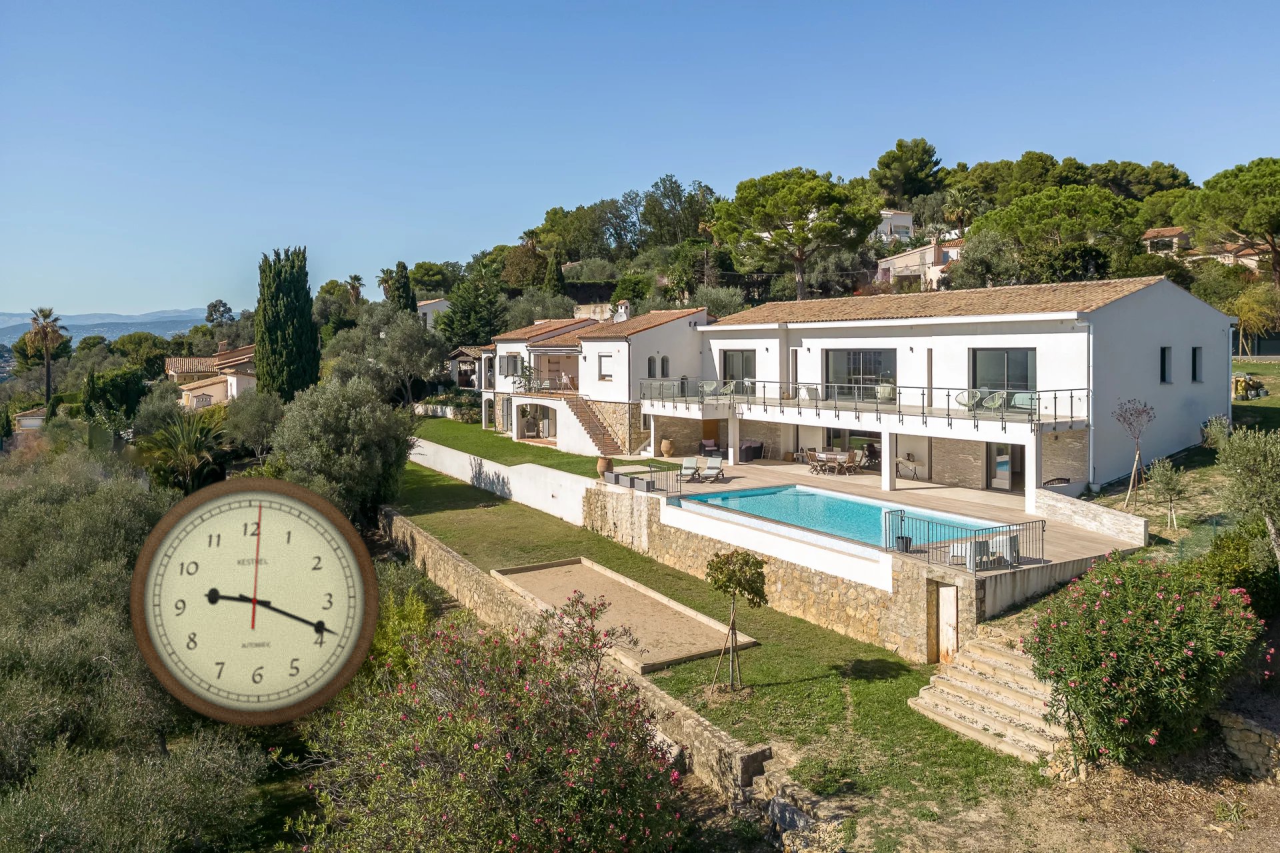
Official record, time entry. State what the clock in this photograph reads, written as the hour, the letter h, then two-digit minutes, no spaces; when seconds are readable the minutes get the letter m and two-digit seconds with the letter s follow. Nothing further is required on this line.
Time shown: 9h19m01s
